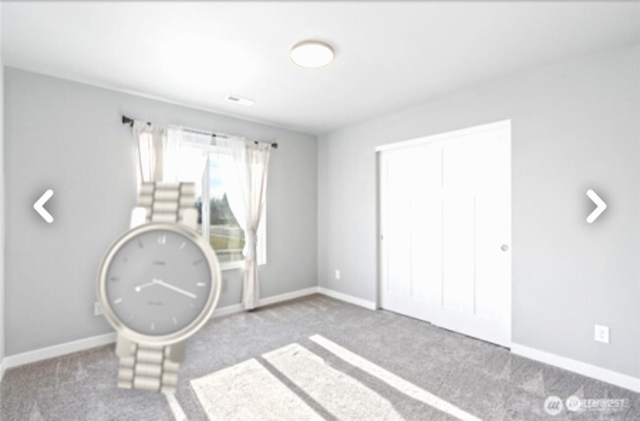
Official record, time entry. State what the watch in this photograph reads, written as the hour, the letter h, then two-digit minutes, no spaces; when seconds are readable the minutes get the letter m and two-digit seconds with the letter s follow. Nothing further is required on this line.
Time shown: 8h18
